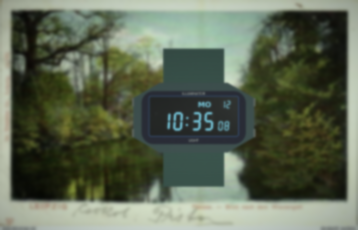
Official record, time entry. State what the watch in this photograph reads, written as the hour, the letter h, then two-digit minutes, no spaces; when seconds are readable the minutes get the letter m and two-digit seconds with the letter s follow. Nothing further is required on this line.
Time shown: 10h35
